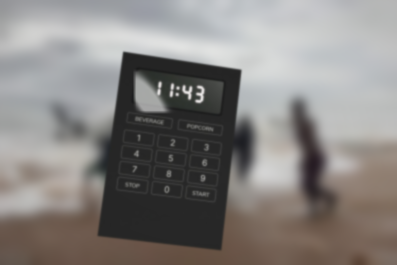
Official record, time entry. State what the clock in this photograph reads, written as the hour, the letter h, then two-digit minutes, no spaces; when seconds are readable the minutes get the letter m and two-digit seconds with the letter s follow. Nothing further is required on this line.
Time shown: 11h43
